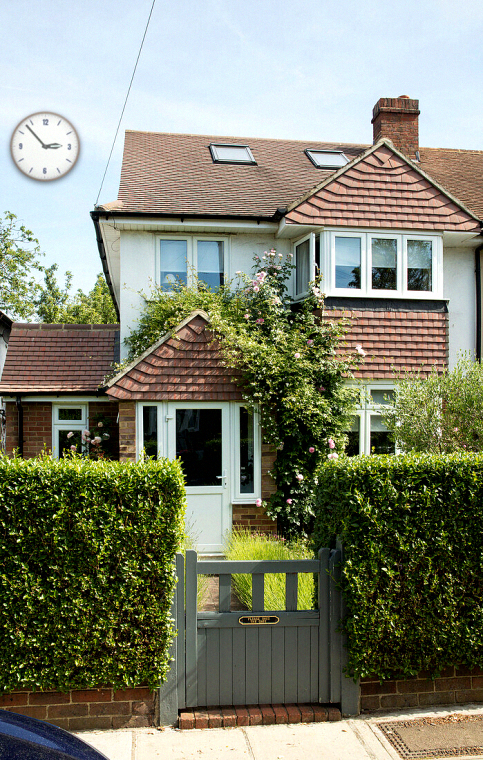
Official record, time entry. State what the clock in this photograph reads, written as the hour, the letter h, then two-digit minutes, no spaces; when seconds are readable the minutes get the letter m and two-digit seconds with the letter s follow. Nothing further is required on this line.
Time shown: 2h53
